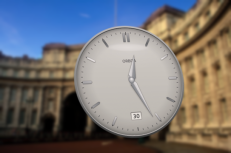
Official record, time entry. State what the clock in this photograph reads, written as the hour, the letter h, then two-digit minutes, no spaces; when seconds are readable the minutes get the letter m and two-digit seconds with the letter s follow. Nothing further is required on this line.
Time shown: 12h26
